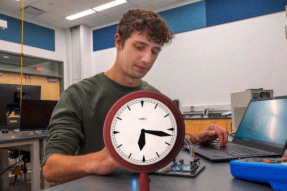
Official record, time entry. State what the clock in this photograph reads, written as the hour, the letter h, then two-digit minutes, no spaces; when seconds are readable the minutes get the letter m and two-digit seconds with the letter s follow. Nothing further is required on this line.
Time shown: 6h17
